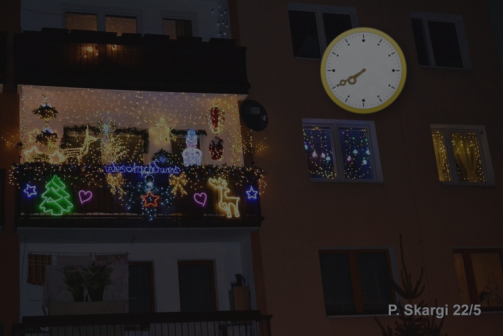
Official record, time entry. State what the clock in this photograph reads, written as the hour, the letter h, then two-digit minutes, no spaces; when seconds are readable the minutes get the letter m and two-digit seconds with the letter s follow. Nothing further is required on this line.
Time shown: 7h40
